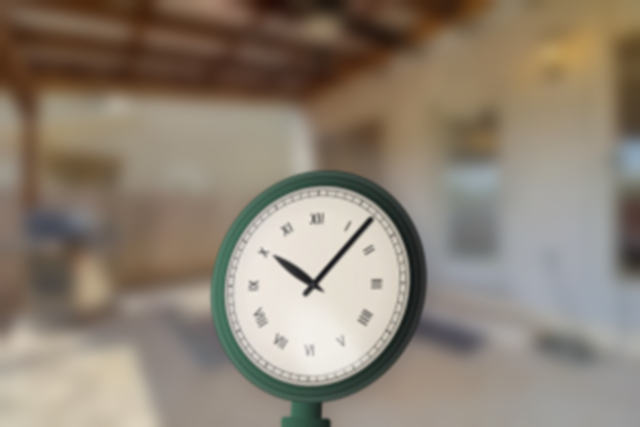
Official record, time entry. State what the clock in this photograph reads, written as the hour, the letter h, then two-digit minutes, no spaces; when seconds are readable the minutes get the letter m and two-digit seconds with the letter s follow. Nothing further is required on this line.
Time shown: 10h07
